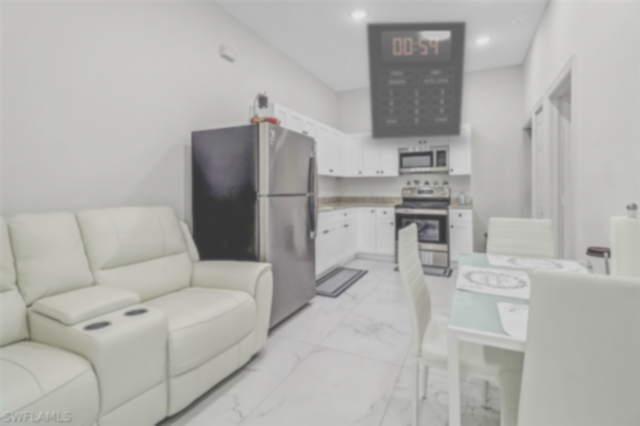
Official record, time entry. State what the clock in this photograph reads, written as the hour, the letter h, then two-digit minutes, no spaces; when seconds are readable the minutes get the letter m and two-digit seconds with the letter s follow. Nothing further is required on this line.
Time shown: 0h54
